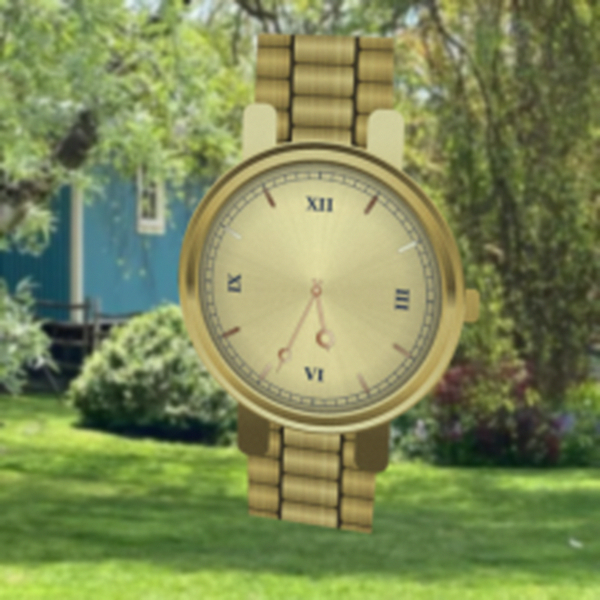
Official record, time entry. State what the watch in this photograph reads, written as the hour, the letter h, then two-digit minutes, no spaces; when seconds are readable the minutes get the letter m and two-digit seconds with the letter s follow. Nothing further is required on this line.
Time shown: 5h34
